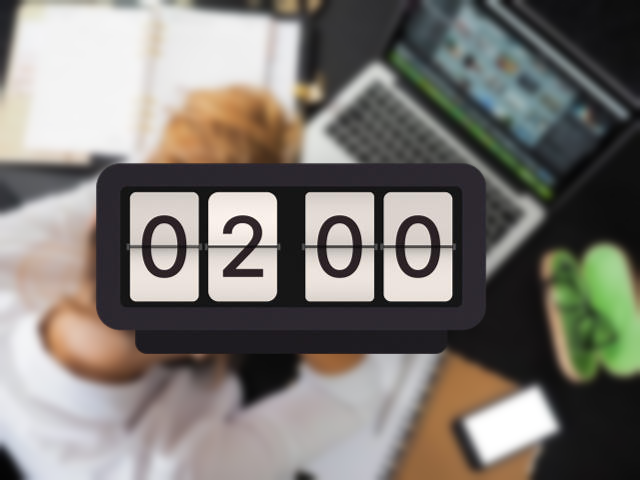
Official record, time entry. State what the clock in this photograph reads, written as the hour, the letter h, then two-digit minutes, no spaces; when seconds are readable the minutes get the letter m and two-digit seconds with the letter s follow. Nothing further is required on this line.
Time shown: 2h00
